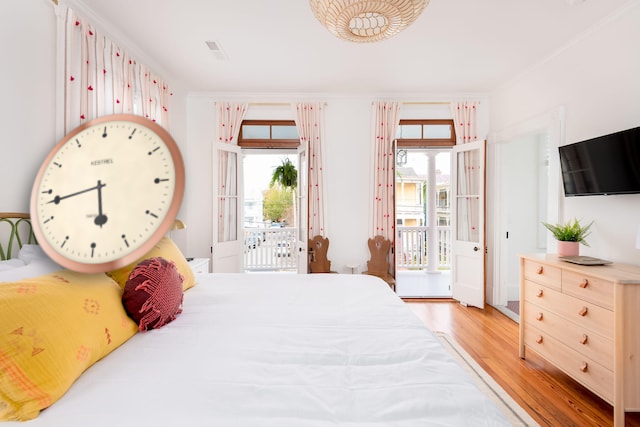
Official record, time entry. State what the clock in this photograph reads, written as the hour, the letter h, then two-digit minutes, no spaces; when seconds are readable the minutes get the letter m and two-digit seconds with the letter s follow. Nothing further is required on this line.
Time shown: 5h43
